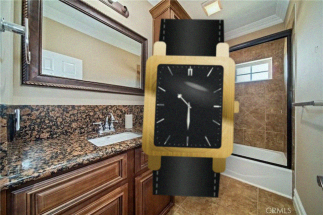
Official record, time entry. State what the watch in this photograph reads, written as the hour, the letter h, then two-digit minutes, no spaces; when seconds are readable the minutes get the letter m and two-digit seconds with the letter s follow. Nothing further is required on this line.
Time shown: 10h30
